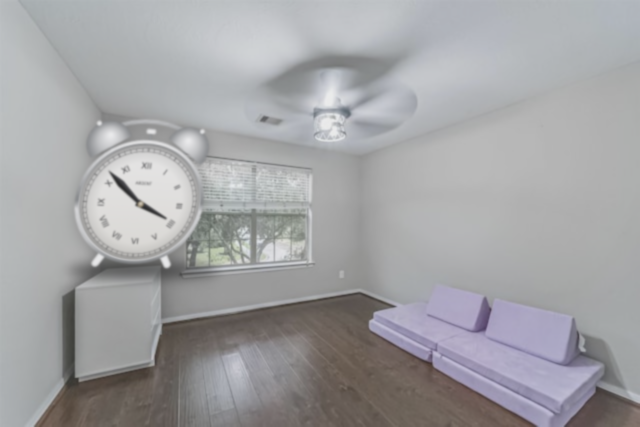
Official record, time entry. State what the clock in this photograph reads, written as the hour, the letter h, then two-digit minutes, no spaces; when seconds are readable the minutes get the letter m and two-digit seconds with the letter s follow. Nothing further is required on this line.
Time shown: 3h52
